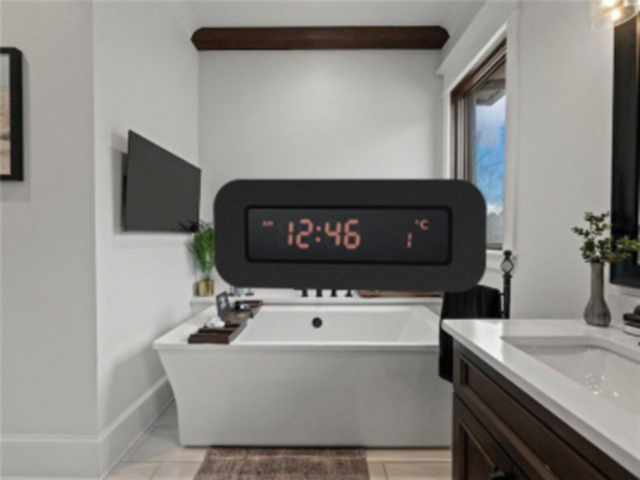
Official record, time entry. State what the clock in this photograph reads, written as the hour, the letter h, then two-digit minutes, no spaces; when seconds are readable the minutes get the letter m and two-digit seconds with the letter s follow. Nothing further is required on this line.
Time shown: 12h46
